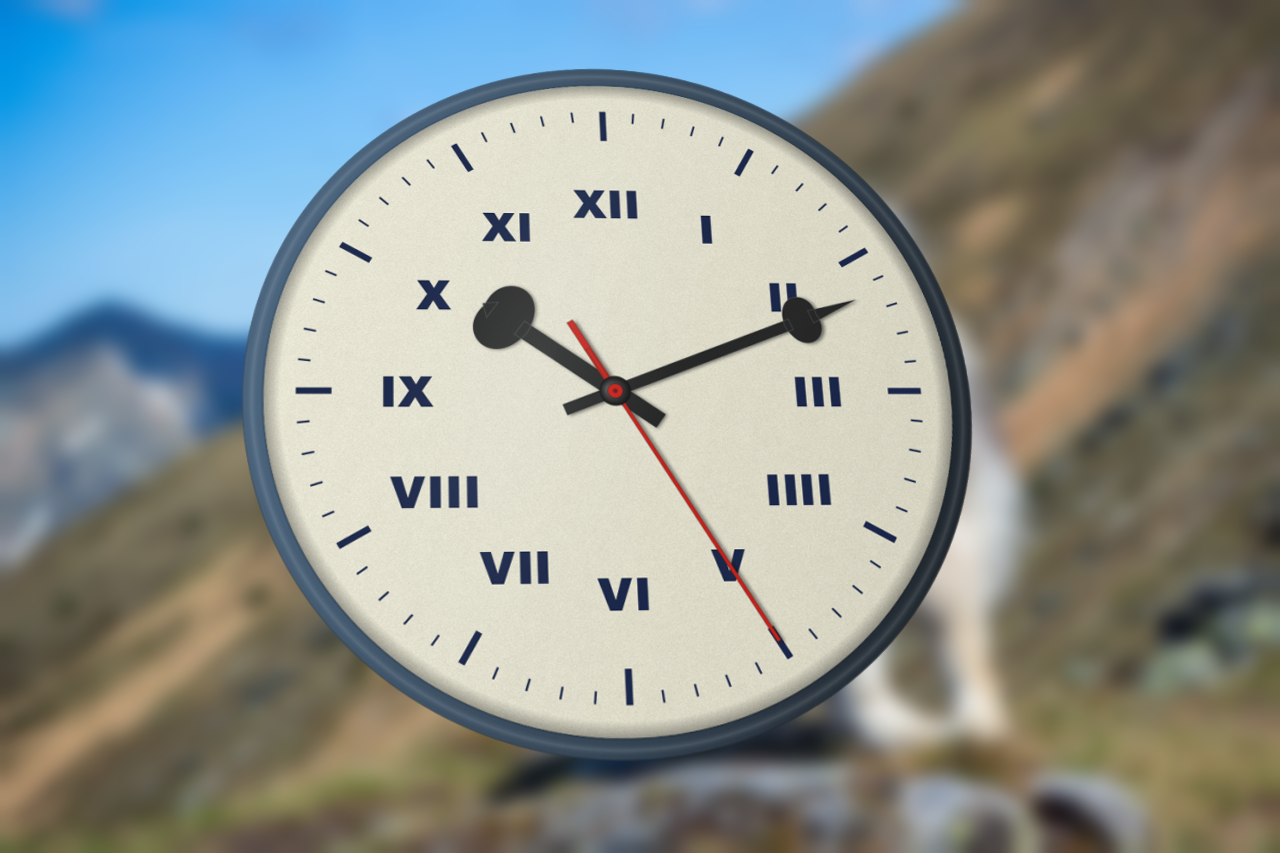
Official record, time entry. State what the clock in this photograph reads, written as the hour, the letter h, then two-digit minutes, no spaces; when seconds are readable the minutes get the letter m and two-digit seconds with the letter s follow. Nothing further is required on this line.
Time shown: 10h11m25s
